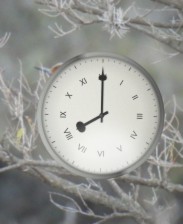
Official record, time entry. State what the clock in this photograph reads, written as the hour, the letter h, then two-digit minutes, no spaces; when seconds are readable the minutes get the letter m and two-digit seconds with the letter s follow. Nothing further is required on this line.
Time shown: 8h00
